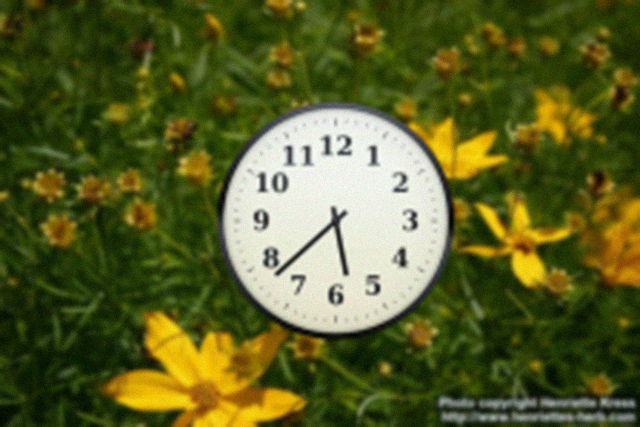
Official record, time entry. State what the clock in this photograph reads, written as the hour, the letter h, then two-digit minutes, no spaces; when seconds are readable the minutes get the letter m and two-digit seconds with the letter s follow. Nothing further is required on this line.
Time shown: 5h38
